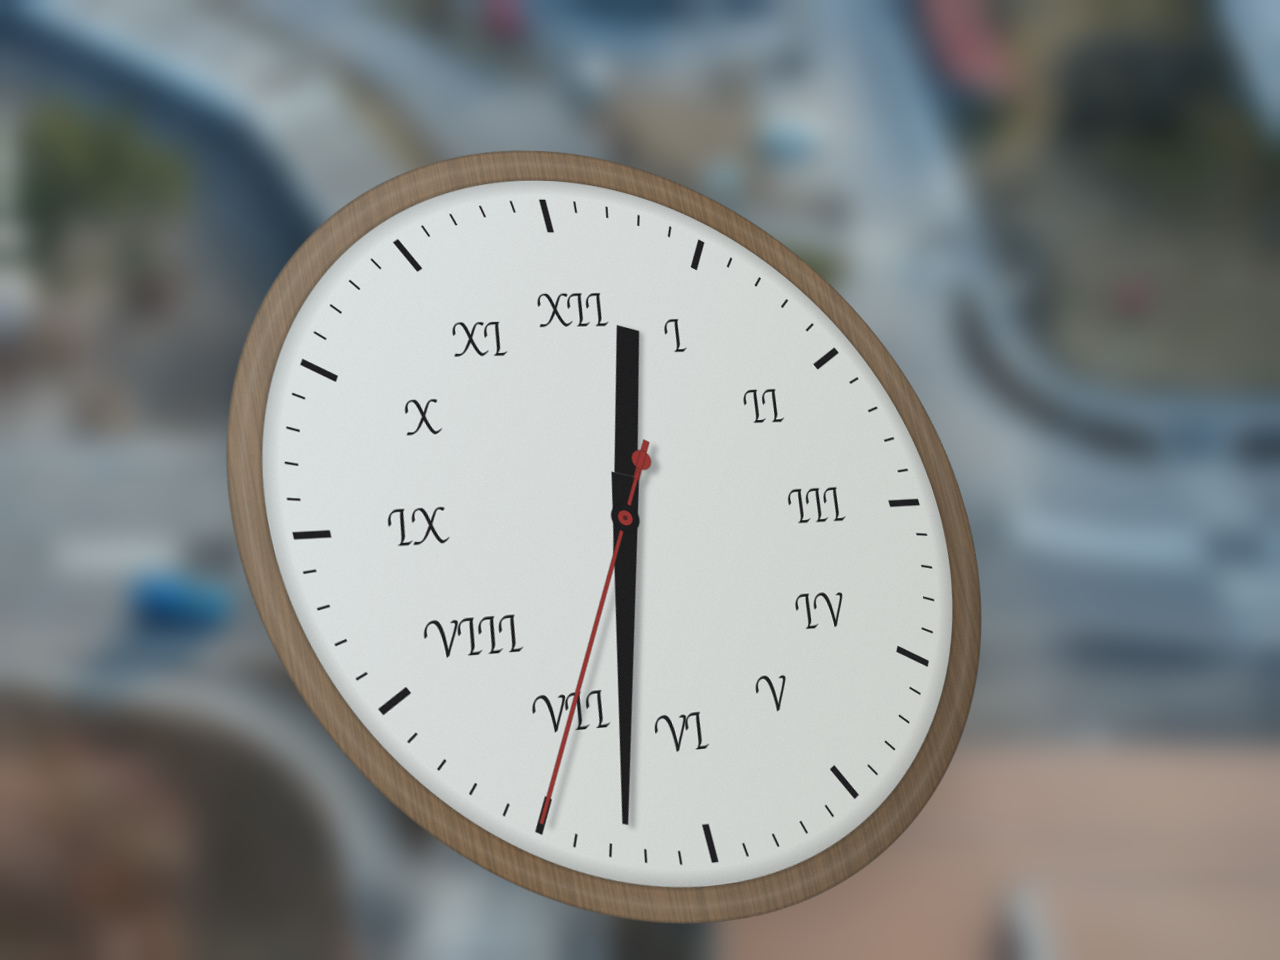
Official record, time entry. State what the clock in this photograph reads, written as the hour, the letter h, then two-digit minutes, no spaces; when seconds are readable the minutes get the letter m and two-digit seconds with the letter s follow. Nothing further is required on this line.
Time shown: 12h32m35s
